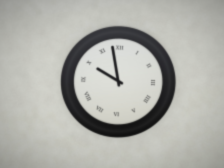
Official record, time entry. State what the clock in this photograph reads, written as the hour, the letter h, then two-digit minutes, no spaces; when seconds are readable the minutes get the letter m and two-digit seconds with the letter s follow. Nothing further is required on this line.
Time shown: 9h58
